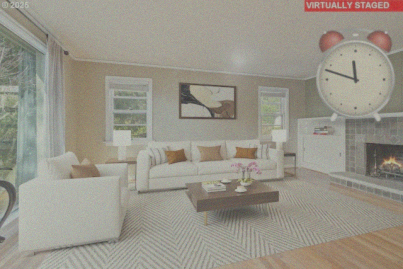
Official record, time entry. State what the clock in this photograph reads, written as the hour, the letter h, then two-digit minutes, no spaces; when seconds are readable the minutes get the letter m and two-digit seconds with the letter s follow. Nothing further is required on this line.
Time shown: 11h48
